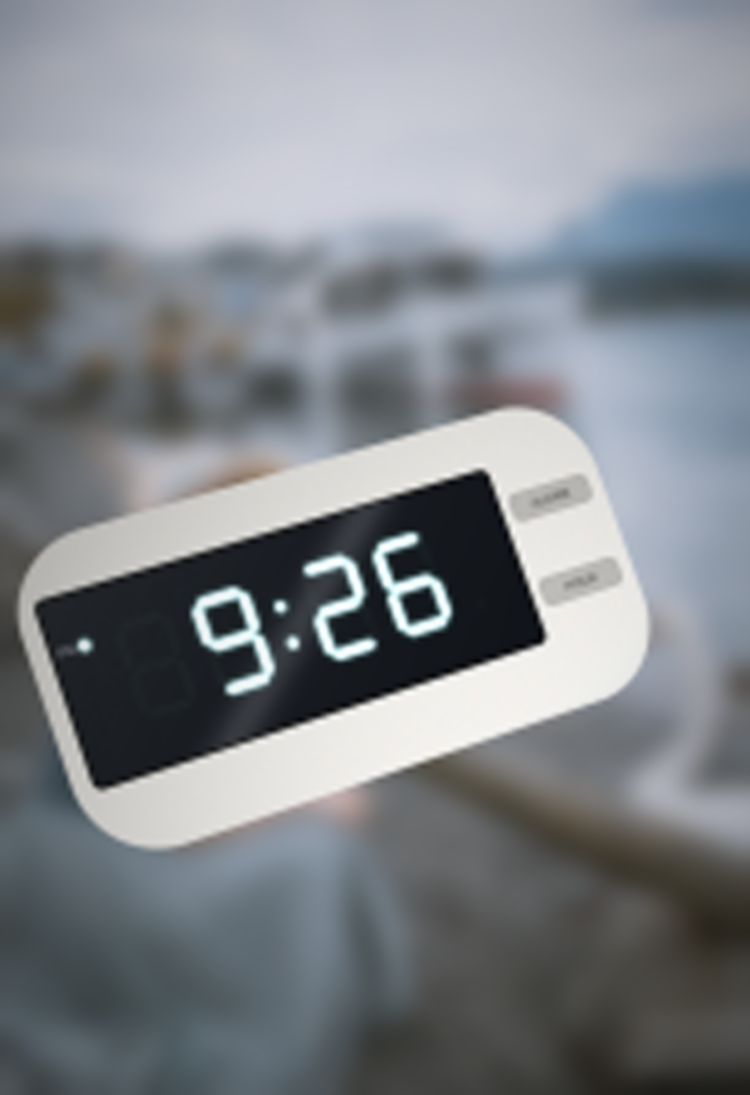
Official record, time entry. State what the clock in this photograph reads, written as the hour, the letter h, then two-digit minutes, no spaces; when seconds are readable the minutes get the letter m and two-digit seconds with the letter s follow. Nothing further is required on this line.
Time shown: 9h26
